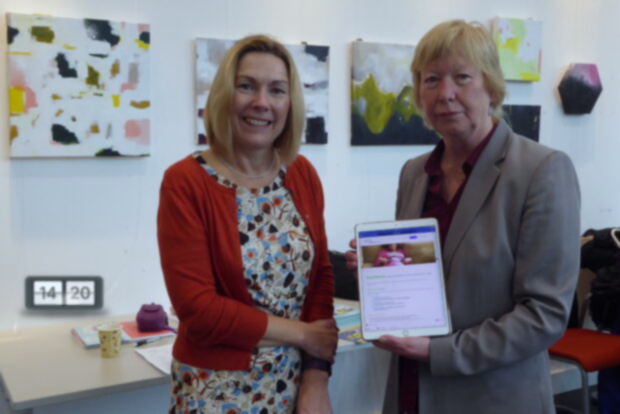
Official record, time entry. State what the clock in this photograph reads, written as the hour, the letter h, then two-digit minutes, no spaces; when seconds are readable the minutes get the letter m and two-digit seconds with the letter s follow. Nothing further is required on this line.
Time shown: 14h20
